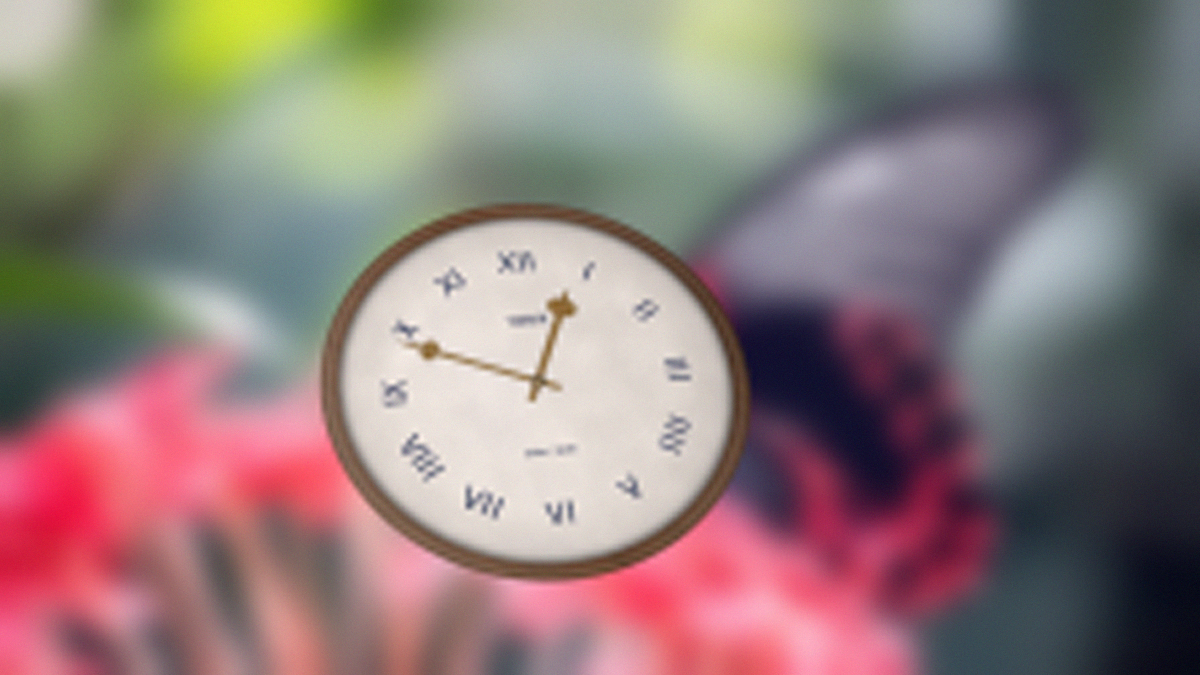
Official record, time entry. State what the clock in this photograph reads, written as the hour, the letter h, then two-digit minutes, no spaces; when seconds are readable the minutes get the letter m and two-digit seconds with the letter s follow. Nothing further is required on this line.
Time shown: 12h49
